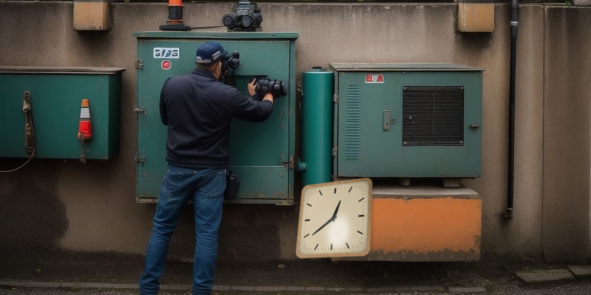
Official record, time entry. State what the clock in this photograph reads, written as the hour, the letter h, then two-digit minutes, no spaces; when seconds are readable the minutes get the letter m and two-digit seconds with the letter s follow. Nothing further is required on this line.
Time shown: 12h39
